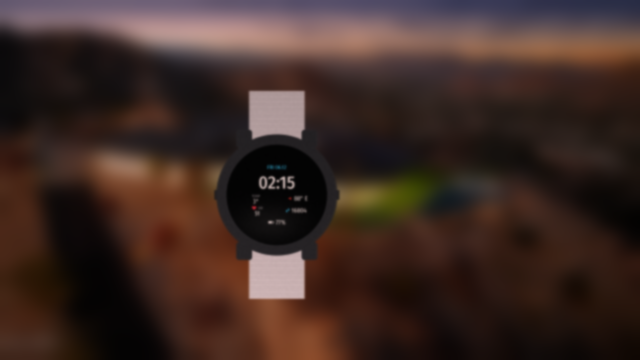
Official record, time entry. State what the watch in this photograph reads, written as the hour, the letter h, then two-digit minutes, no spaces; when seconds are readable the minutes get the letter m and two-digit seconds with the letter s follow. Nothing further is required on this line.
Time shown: 2h15
